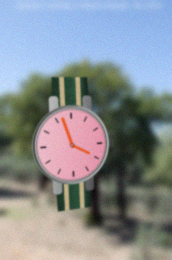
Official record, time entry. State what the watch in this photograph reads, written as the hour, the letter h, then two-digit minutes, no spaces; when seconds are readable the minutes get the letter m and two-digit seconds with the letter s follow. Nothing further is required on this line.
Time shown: 3h57
